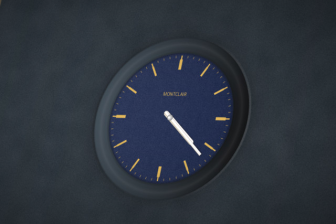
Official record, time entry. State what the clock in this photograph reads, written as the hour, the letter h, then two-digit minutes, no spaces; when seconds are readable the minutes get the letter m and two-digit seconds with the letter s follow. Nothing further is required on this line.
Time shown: 4h22
